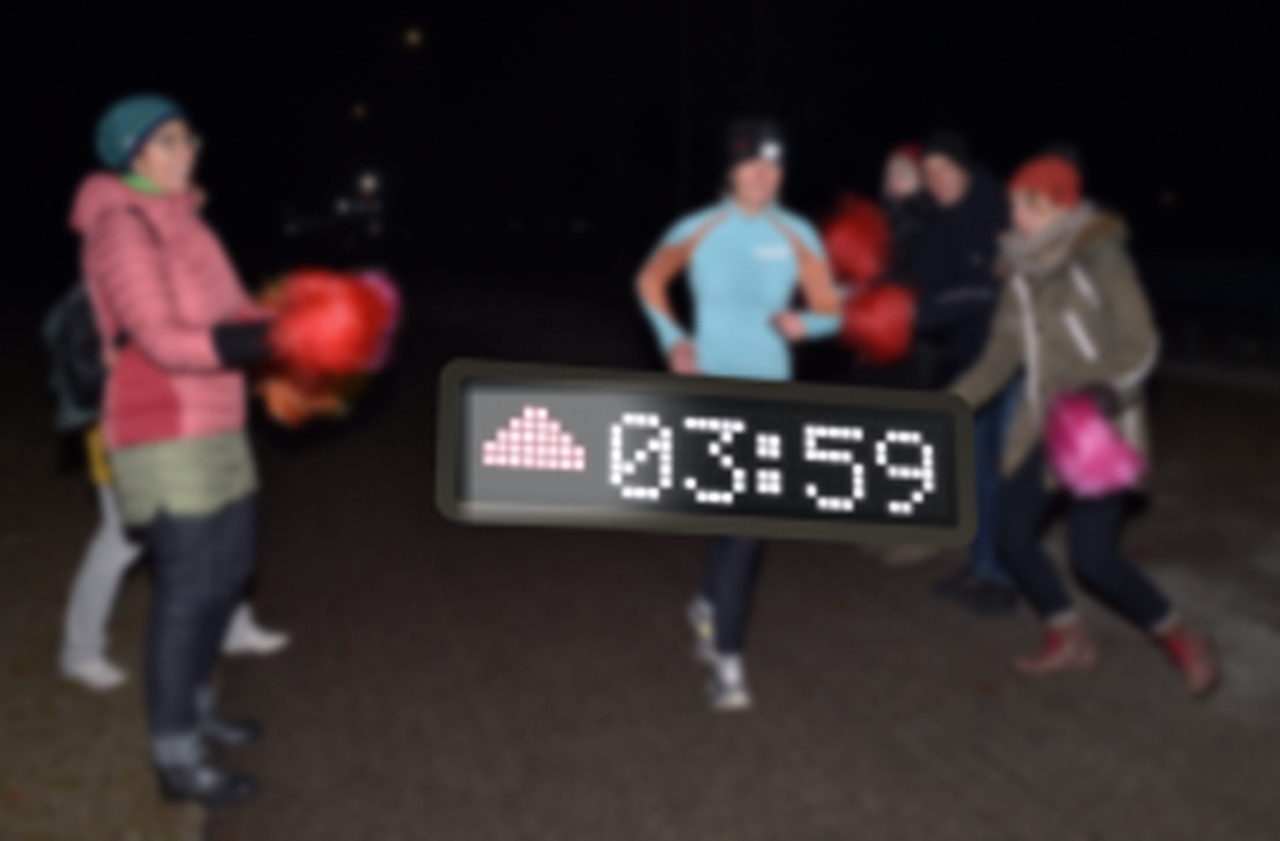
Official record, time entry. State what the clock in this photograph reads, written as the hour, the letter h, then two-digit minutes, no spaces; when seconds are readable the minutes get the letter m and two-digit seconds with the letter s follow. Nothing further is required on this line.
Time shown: 3h59
